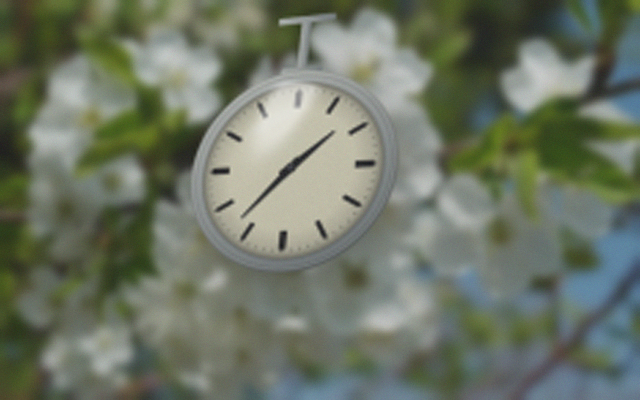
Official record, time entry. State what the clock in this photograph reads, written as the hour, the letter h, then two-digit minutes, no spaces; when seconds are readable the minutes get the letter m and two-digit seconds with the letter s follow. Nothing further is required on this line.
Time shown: 1h37
